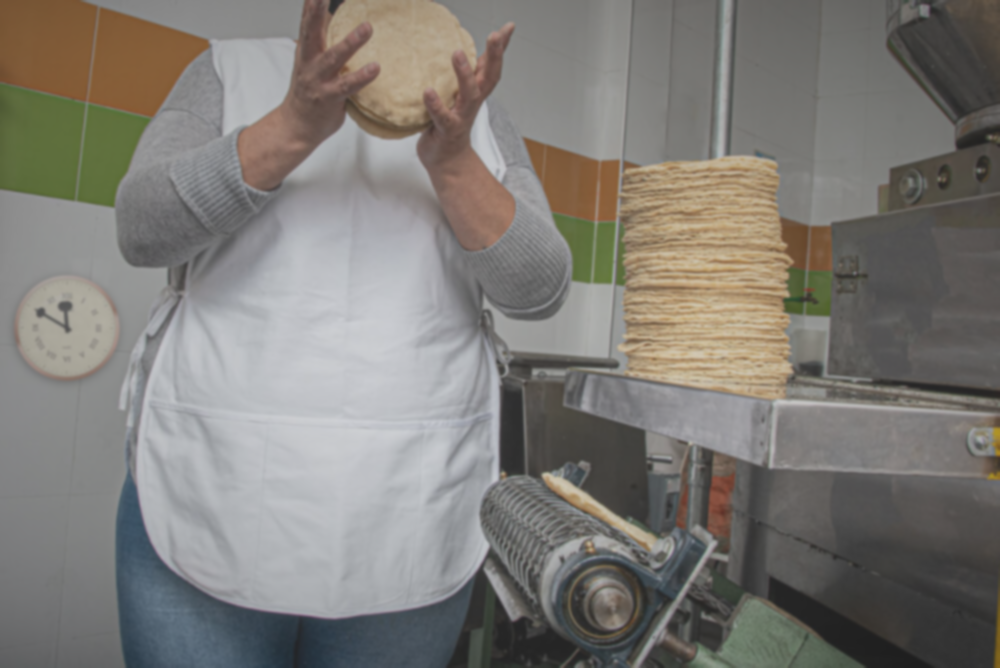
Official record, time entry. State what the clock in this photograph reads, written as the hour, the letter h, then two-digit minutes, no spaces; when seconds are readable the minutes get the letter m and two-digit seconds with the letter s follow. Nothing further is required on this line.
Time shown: 11h50
